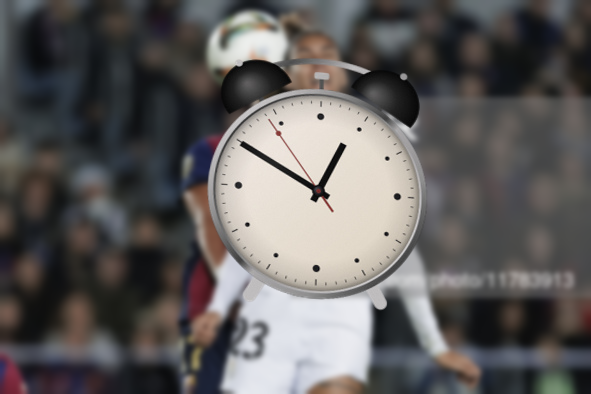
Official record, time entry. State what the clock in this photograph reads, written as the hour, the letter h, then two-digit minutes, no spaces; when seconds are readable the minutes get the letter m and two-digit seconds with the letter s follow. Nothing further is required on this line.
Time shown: 12h49m54s
